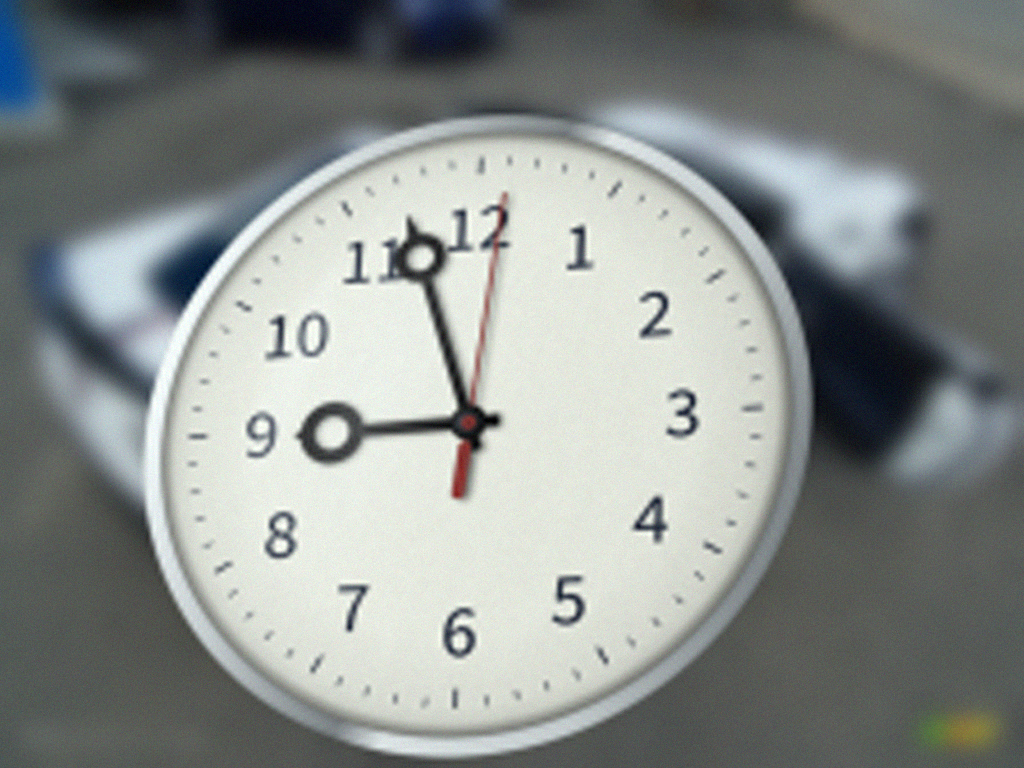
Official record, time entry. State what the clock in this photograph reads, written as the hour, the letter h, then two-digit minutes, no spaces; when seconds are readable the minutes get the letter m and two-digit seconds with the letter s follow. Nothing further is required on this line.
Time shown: 8h57m01s
